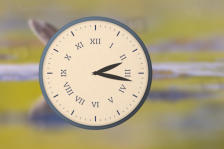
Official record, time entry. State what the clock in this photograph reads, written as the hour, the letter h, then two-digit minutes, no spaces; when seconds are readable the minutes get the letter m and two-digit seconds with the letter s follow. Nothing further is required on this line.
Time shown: 2h17
